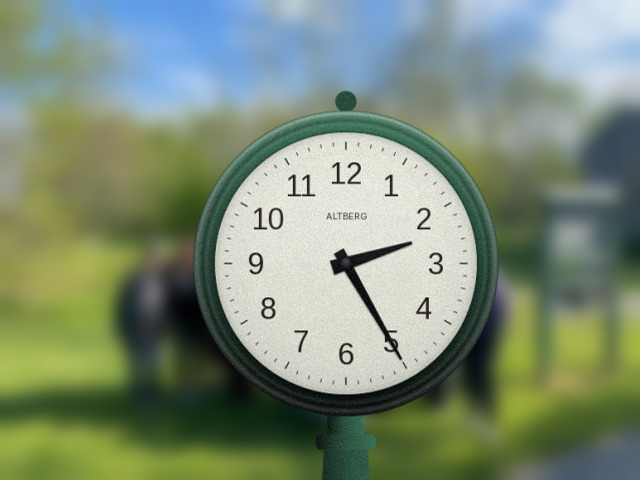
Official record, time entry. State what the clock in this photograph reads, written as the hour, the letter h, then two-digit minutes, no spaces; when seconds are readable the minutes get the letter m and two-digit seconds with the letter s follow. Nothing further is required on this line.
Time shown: 2h25
